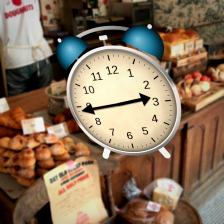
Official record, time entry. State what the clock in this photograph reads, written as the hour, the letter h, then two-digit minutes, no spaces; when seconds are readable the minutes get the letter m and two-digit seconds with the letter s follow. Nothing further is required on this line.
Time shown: 2h44
